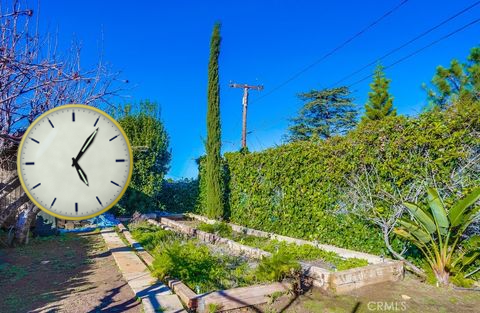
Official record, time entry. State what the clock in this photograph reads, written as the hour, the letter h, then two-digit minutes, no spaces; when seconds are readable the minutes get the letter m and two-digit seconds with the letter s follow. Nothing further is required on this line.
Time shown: 5h06
